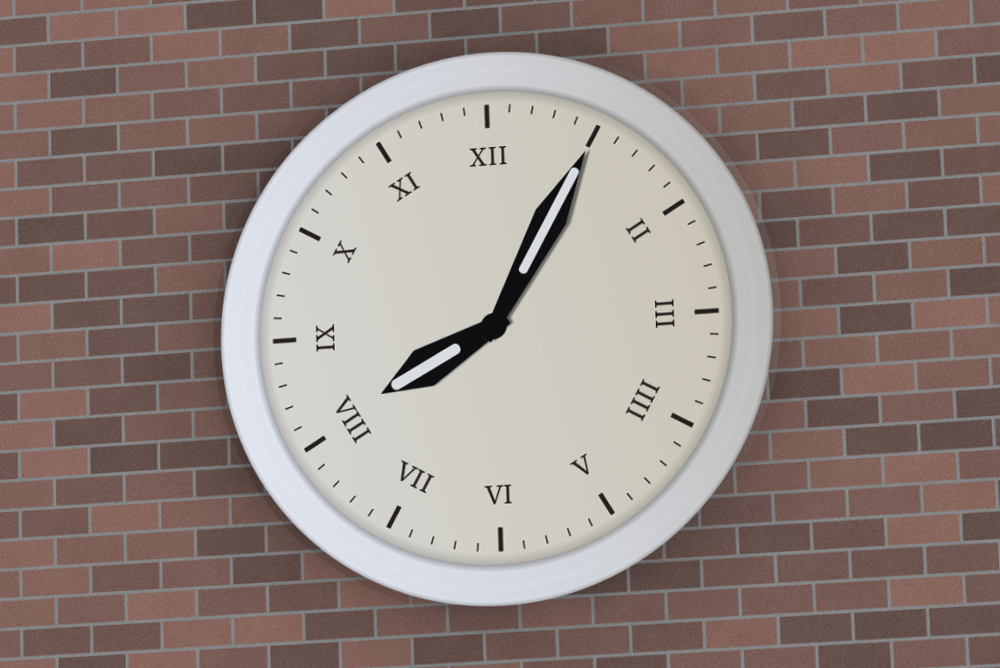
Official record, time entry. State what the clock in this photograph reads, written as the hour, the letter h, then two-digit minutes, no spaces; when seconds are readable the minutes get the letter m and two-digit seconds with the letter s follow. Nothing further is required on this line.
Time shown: 8h05
